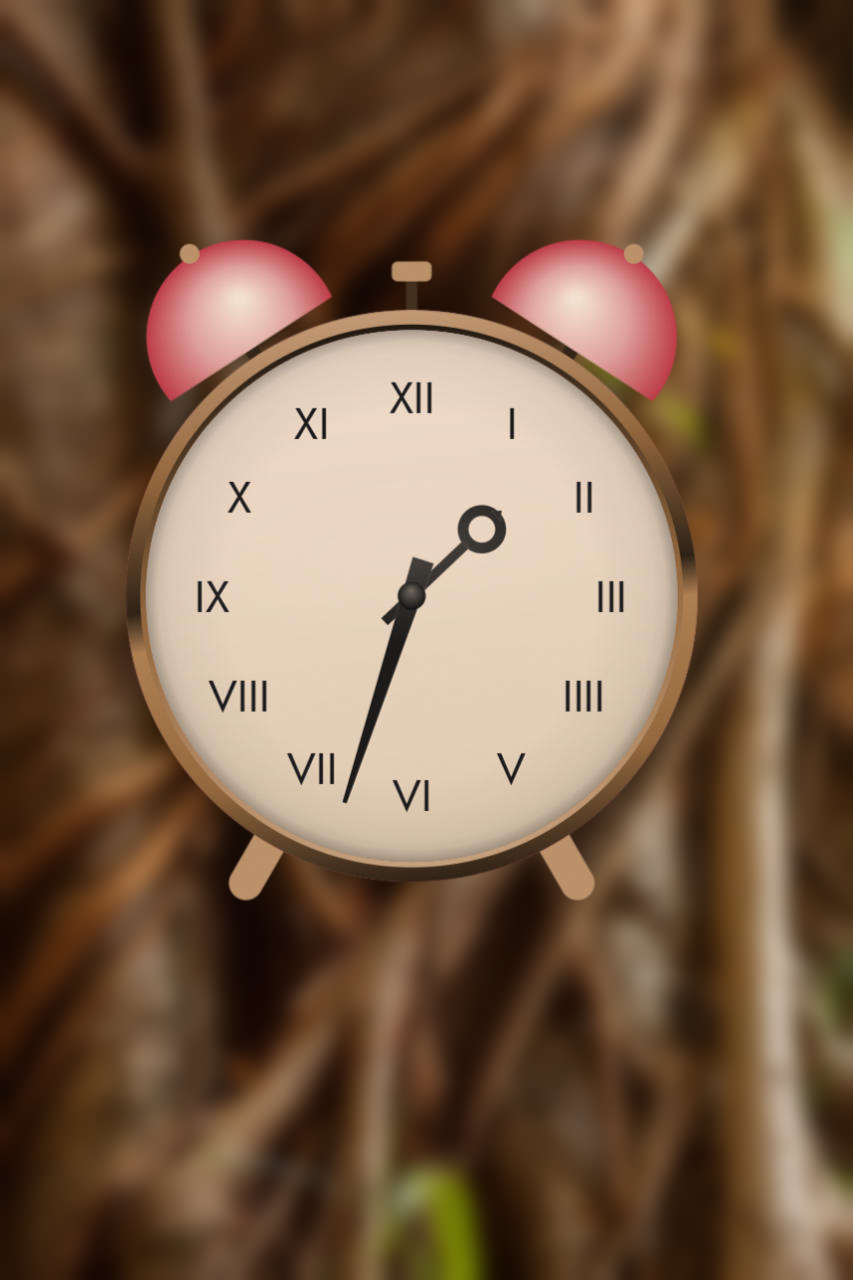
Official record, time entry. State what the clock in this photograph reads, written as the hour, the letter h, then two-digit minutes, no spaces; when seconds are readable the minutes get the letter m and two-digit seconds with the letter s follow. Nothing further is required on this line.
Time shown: 1h33
